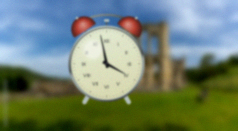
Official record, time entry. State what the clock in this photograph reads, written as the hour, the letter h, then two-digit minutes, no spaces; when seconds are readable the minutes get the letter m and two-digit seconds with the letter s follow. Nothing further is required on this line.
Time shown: 3h58
